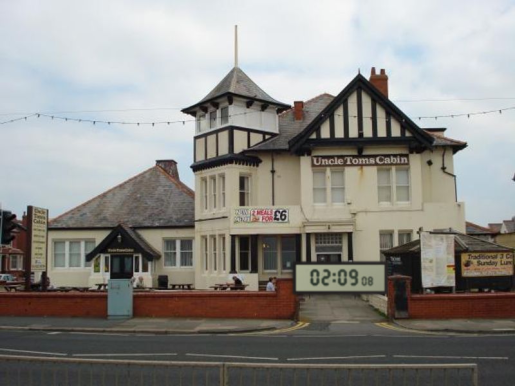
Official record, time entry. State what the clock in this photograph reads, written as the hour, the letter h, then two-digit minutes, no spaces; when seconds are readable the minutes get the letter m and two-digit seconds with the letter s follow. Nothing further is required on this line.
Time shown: 2h09m08s
